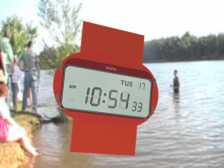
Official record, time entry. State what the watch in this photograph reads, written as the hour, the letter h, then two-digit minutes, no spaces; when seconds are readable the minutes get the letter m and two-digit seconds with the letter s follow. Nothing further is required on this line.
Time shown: 10h54m33s
